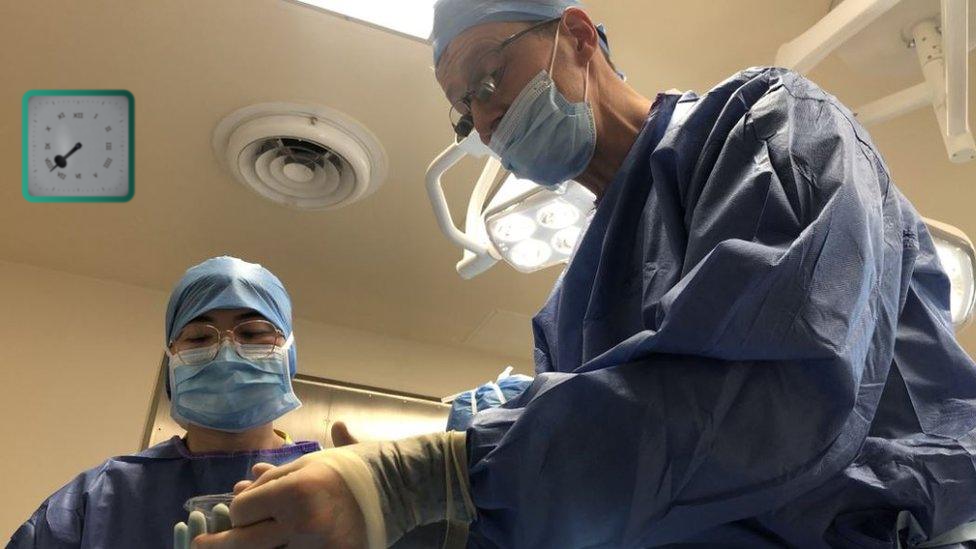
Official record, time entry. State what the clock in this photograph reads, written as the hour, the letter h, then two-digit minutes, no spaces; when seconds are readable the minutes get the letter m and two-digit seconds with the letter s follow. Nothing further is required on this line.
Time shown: 7h38
